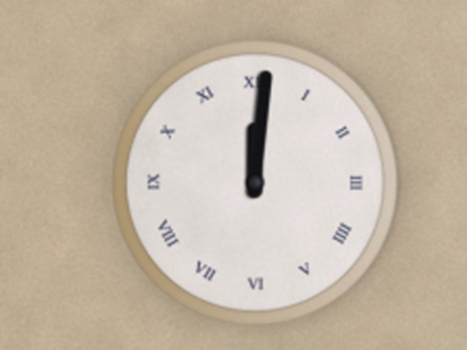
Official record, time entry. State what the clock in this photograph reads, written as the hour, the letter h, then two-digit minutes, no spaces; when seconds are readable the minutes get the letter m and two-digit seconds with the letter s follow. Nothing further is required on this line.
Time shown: 12h01
